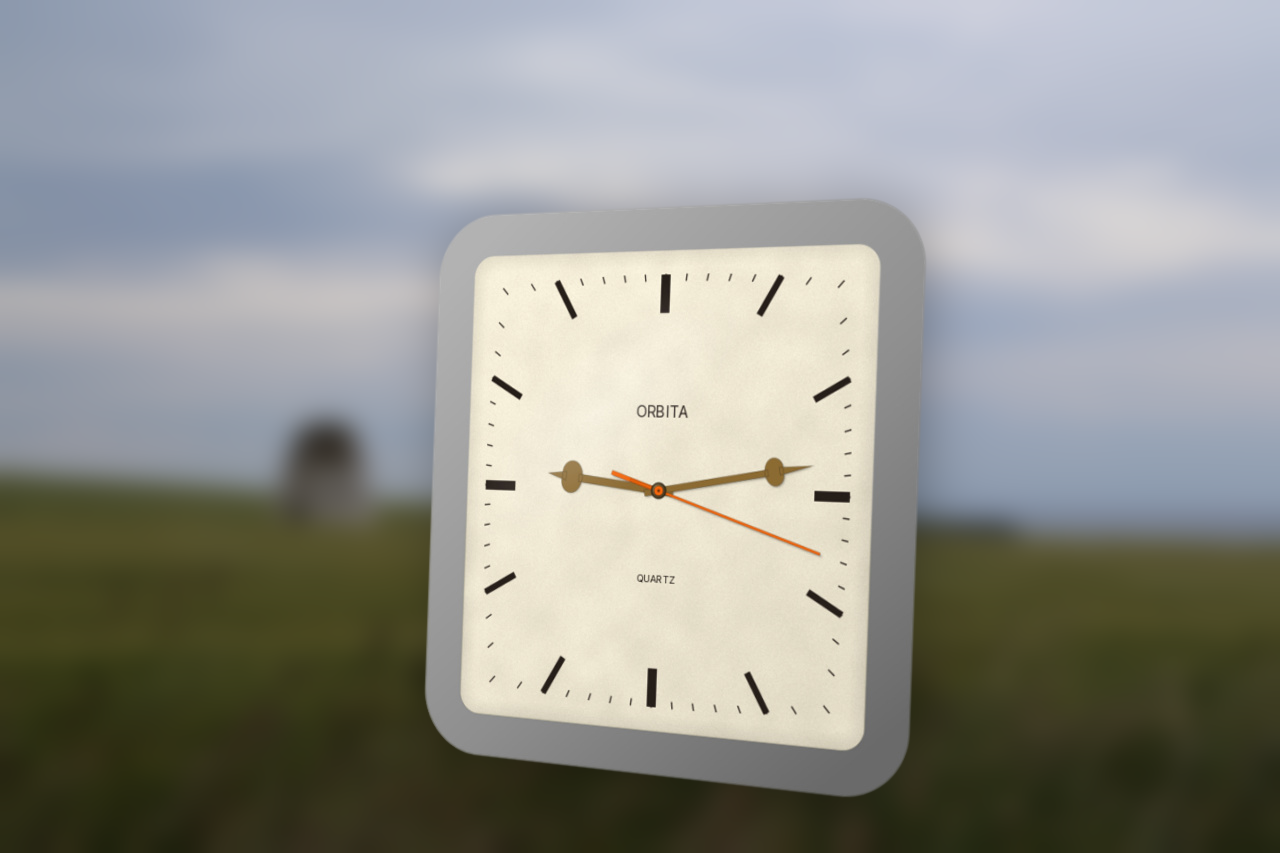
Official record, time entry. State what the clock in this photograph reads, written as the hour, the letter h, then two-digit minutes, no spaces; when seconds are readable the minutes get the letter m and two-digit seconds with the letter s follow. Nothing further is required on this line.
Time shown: 9h13m18s
